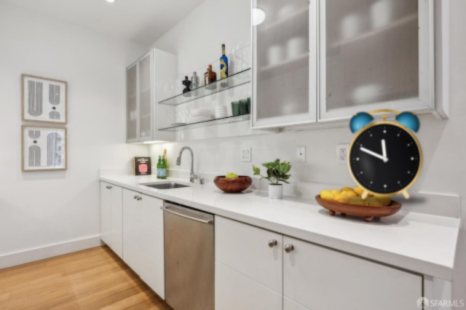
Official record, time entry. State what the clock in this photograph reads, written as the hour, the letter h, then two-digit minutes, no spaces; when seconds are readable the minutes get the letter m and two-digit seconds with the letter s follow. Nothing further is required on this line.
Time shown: 11h49
